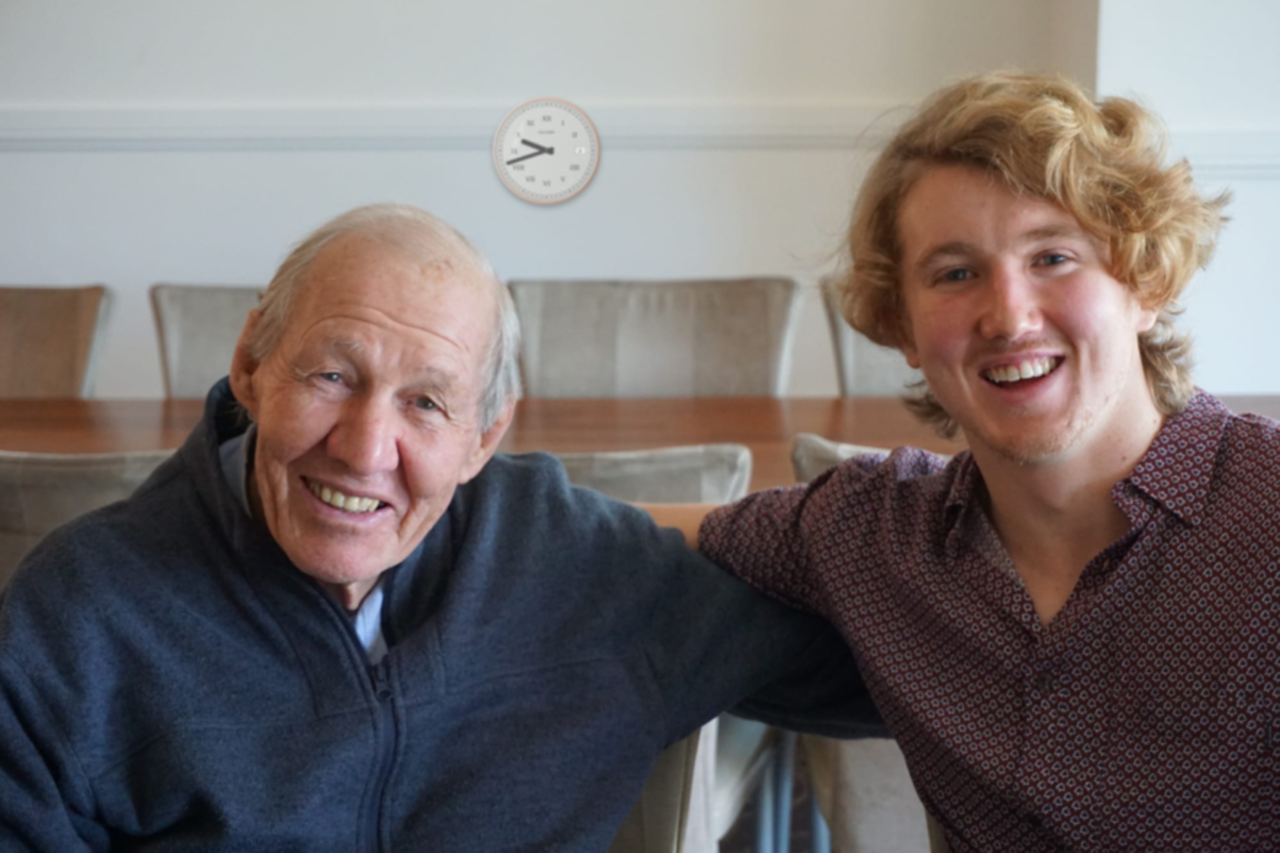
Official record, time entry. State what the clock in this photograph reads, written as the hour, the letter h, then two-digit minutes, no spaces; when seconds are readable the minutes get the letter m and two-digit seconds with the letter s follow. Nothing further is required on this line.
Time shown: 9h42
